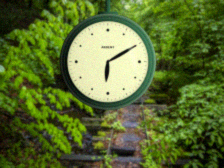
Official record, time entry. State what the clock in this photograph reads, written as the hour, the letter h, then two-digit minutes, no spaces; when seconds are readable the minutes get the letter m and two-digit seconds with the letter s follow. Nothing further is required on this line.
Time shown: 6h10
